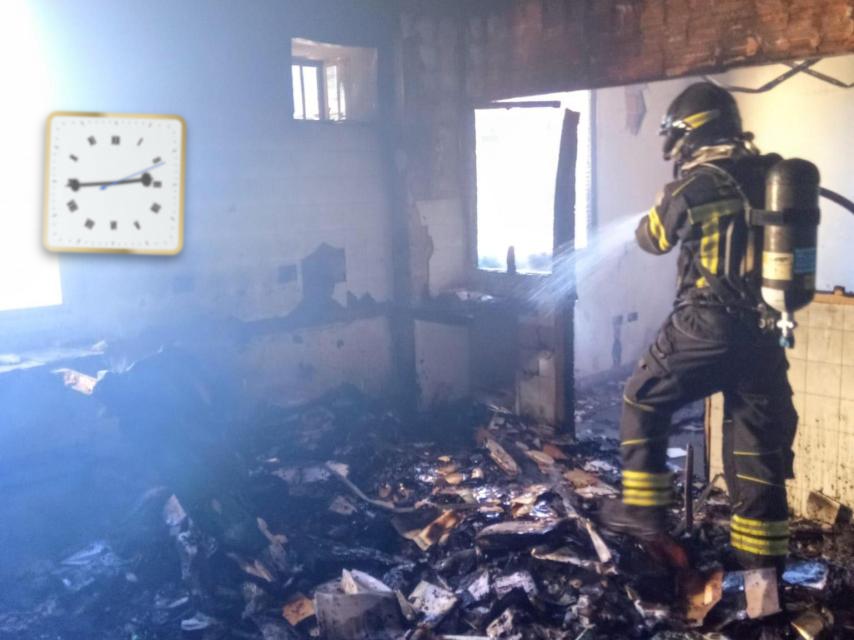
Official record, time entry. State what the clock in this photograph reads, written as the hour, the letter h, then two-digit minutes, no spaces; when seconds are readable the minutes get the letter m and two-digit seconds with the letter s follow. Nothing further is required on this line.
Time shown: 2h44m11s
